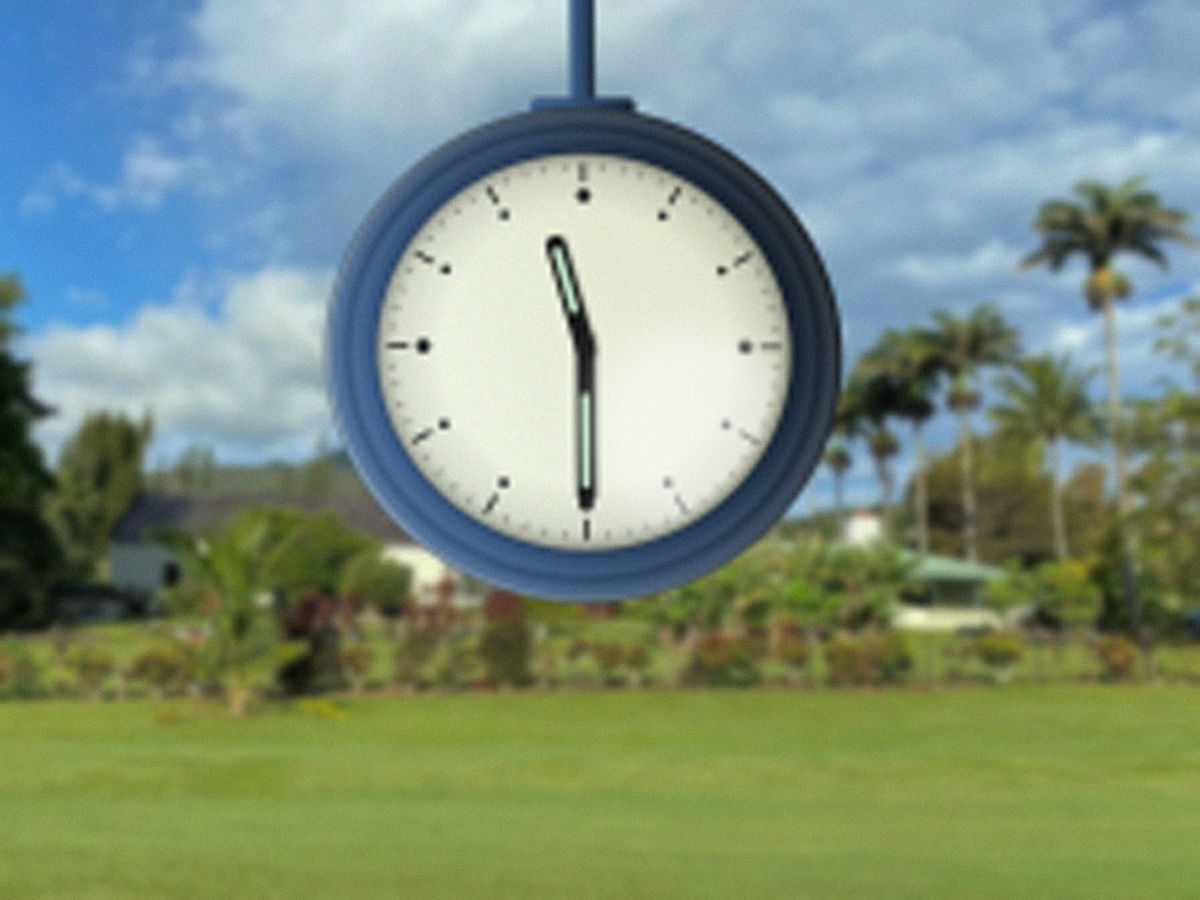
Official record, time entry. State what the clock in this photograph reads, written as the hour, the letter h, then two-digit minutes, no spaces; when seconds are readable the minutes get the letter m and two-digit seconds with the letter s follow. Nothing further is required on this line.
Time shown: 11h30
